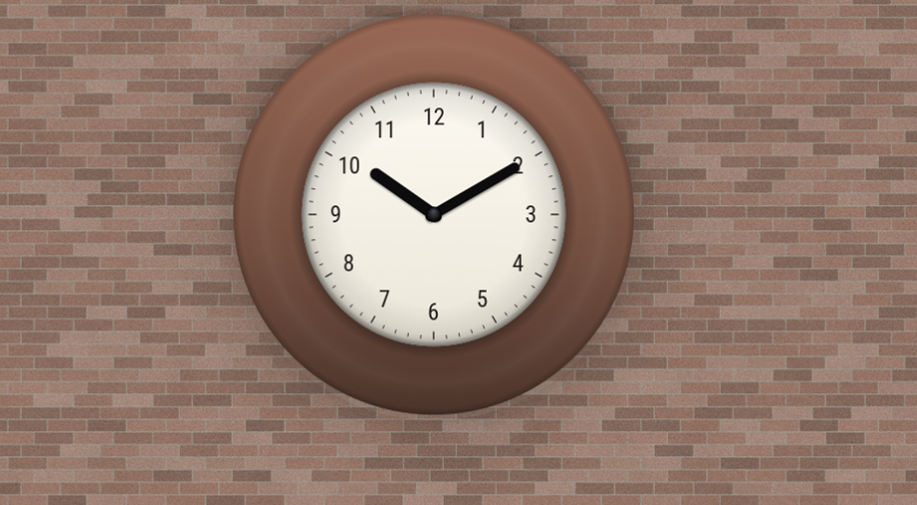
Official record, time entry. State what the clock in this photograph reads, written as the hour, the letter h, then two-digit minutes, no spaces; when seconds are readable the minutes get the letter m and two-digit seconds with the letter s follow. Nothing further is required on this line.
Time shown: 10h10
